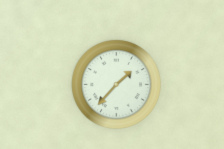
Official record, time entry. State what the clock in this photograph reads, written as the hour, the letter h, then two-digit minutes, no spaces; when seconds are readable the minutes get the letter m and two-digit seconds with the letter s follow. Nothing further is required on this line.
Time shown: 1h37
